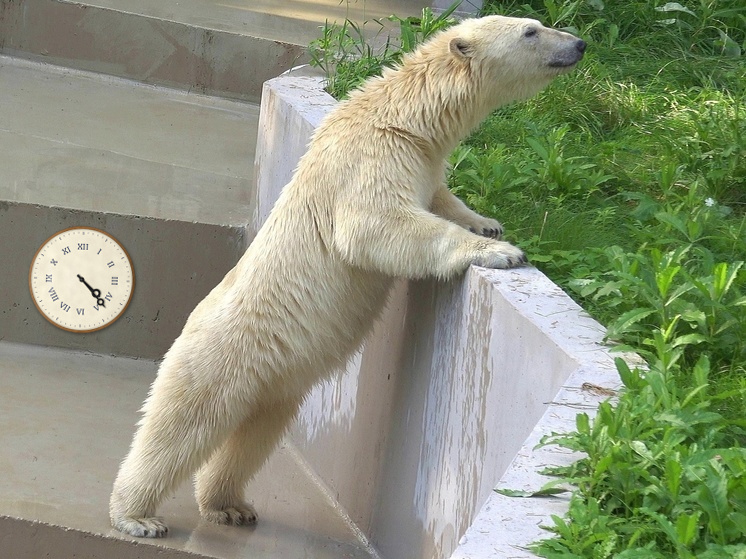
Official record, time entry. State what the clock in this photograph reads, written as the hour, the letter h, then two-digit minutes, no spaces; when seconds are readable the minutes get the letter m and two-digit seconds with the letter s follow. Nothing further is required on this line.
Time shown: 4h23
